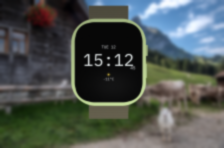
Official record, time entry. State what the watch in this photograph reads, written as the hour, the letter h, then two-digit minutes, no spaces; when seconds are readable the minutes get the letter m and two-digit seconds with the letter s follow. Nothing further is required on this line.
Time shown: 15h12
